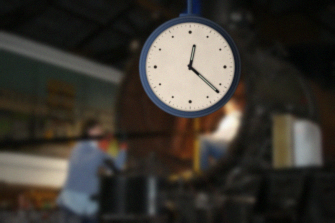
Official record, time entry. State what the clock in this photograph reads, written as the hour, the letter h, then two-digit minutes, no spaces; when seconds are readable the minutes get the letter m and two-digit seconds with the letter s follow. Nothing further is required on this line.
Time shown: 12h22
